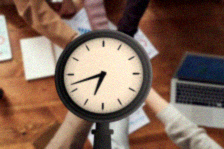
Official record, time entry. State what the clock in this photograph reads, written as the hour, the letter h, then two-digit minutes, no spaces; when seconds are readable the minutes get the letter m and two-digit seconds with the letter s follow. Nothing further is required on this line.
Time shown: 6h42
